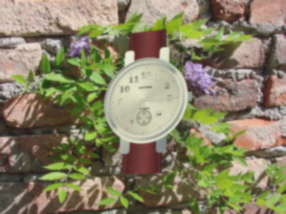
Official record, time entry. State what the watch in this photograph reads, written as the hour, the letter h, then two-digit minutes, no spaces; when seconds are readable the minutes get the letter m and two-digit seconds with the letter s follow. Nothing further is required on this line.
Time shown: 3h15
